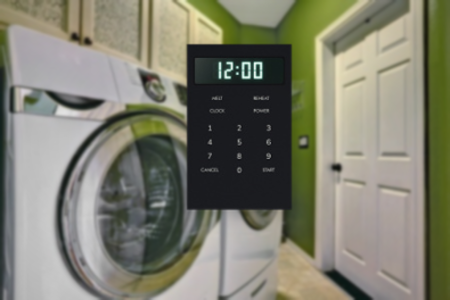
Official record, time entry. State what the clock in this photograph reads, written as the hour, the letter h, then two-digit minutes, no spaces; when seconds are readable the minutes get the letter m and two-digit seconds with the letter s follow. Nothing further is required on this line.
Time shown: 12h00
